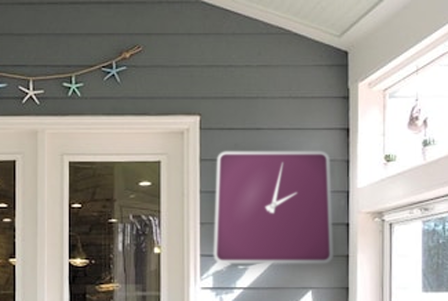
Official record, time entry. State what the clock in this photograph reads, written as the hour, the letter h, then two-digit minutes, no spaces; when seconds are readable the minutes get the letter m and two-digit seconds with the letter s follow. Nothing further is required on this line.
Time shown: 2h02
